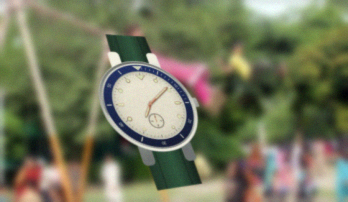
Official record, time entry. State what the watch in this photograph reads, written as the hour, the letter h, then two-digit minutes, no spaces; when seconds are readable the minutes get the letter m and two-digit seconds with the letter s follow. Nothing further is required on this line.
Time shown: 7h09
